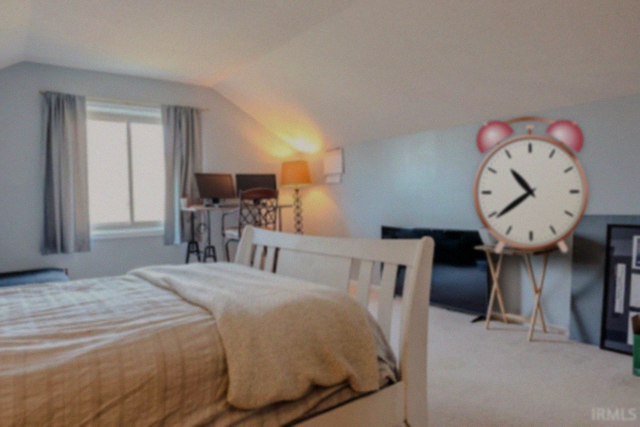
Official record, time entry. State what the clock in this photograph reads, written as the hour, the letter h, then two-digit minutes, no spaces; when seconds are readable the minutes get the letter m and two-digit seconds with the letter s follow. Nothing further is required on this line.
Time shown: 10h39
